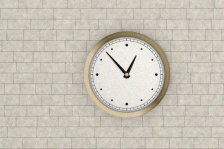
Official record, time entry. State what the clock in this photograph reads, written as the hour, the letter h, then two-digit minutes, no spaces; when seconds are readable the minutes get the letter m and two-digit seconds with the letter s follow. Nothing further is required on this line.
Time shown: 12h53
